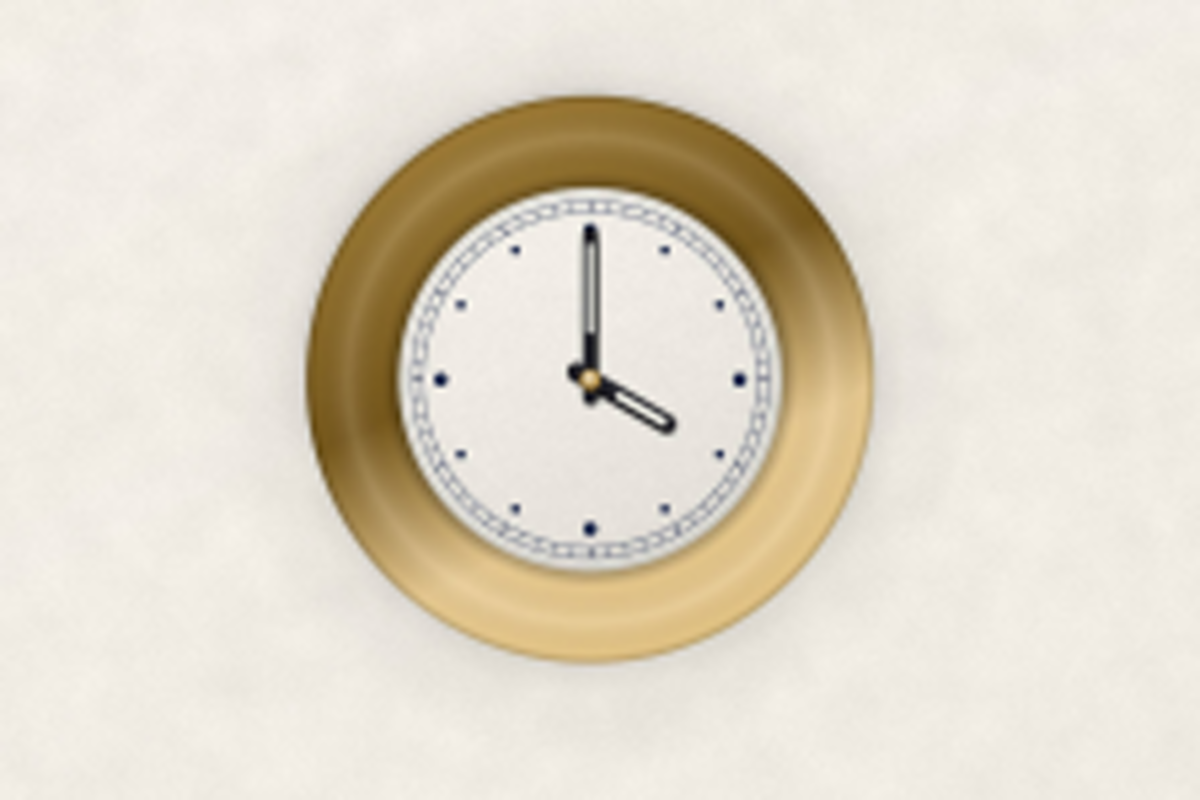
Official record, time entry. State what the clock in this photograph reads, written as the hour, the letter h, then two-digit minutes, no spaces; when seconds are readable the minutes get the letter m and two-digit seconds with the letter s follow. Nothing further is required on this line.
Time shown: 4h00
